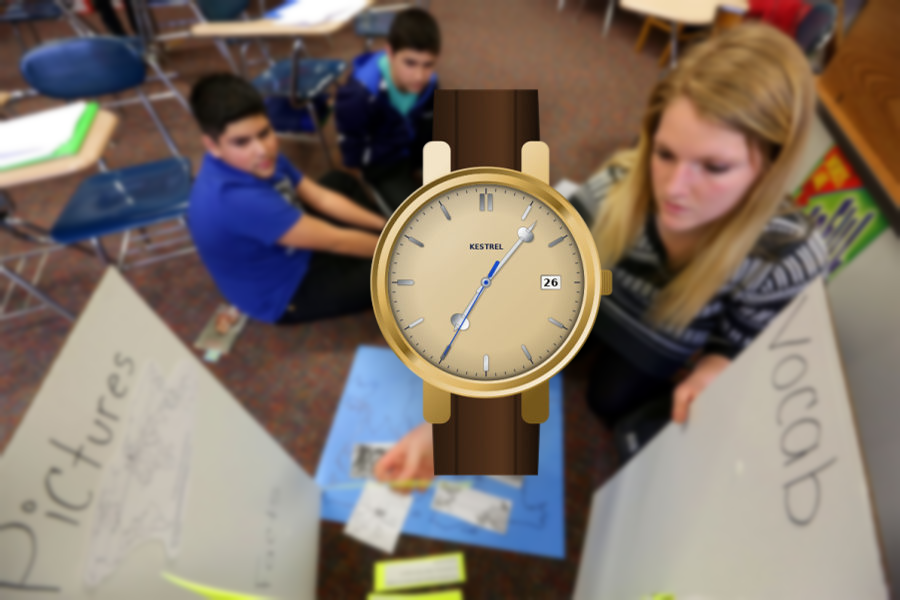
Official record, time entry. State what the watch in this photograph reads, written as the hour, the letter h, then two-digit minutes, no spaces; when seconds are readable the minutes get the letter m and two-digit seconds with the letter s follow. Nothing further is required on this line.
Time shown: 7h06m35s
